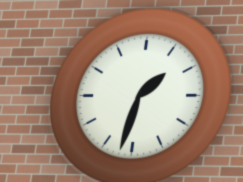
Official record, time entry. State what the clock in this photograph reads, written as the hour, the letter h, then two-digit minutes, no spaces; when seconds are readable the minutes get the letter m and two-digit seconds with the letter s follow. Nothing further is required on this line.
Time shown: 1h32
